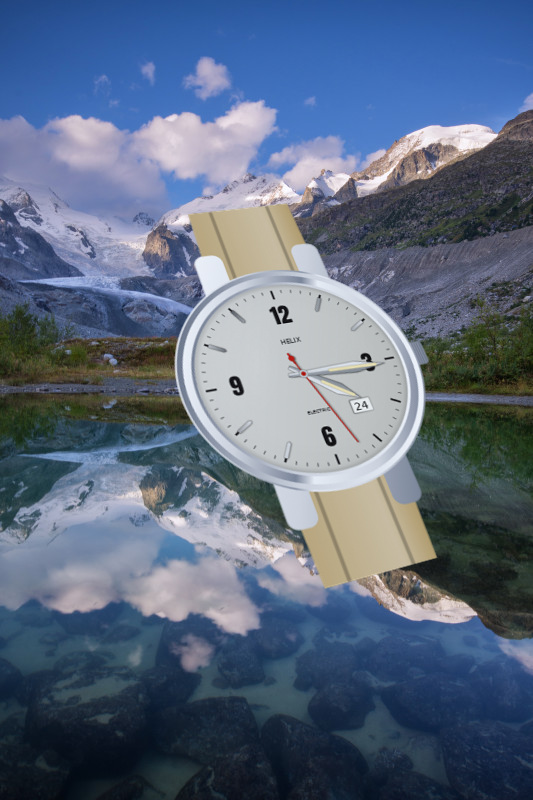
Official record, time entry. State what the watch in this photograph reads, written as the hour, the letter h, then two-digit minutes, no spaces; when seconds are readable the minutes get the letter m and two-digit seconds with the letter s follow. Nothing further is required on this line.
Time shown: 4h15m27s
